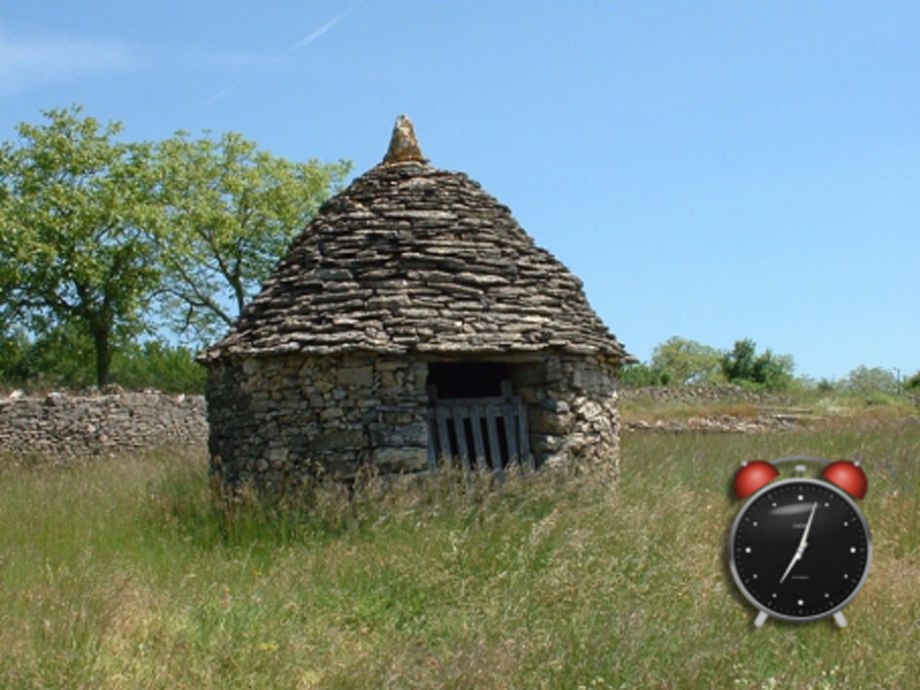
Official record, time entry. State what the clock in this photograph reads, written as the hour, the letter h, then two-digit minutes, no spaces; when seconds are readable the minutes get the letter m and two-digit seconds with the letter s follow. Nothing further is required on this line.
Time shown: 7h03
